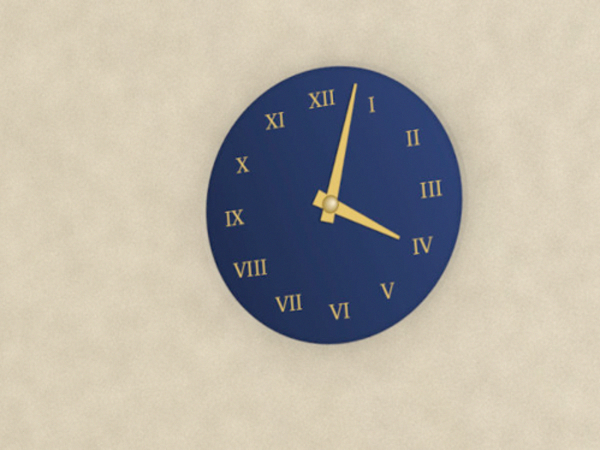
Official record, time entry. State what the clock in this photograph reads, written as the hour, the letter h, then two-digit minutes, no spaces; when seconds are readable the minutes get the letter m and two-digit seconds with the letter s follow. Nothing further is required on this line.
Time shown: 4h03
